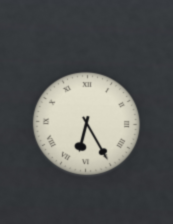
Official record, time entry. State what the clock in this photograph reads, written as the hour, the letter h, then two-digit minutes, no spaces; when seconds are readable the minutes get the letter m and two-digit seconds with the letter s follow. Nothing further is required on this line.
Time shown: 6h25
